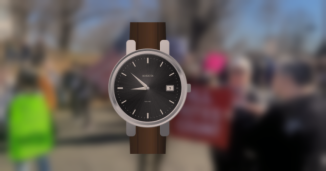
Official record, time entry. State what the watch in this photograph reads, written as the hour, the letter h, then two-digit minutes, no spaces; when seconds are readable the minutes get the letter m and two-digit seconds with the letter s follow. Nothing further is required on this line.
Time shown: 8h52
